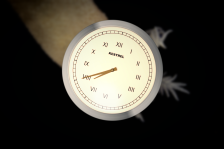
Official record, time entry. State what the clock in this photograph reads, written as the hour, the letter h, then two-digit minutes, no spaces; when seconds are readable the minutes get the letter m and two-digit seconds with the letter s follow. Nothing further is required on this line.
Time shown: 7h40
